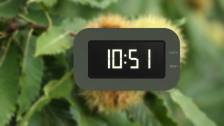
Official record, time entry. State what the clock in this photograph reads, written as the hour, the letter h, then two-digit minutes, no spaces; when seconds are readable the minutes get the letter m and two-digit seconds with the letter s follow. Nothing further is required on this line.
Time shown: 10h51
